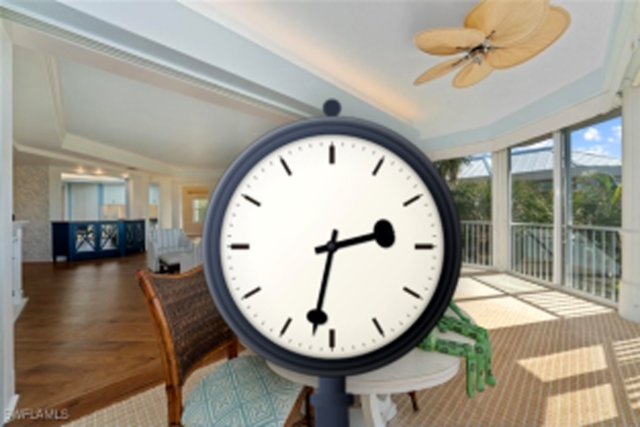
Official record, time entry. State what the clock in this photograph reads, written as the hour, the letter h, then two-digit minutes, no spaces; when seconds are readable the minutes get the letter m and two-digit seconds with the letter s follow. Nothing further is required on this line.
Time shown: 2h32
